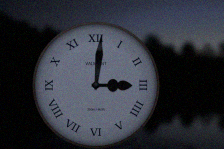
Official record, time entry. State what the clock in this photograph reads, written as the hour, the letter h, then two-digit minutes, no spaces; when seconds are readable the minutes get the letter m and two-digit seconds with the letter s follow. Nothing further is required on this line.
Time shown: 3h01
